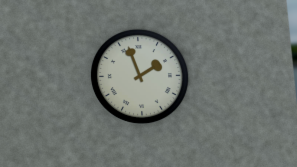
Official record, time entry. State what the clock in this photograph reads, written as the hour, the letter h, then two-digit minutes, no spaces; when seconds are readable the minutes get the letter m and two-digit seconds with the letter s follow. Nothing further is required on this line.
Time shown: 1h57
